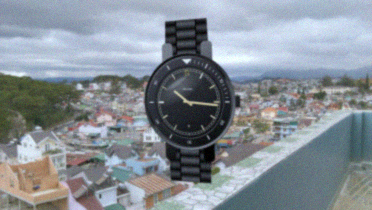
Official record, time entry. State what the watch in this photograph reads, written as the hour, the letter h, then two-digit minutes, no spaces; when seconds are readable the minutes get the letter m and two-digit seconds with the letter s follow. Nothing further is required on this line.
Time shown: 10h16
